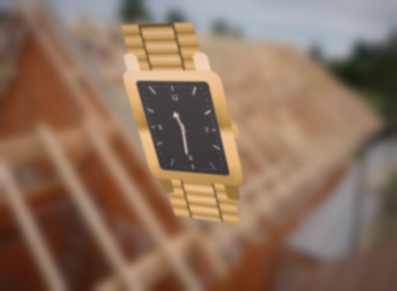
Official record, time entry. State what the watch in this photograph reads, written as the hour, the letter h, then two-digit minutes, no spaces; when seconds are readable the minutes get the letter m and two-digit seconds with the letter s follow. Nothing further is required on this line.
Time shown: 11h31
